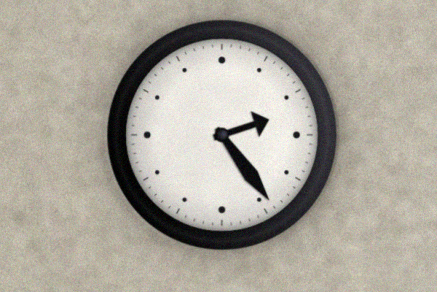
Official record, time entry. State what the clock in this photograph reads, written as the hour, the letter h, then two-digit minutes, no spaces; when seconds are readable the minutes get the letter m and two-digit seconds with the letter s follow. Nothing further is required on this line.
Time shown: 2h24
